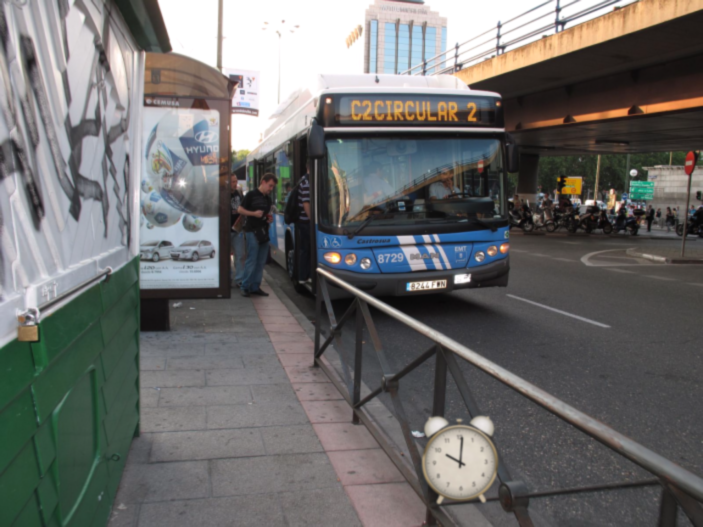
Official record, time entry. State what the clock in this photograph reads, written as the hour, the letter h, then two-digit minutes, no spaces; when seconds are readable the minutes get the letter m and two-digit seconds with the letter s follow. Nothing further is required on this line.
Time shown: 10h01
